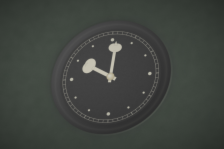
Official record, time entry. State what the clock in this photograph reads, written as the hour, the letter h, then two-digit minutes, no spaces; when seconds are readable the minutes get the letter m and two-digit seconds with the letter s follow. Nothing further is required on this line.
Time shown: 10h01
